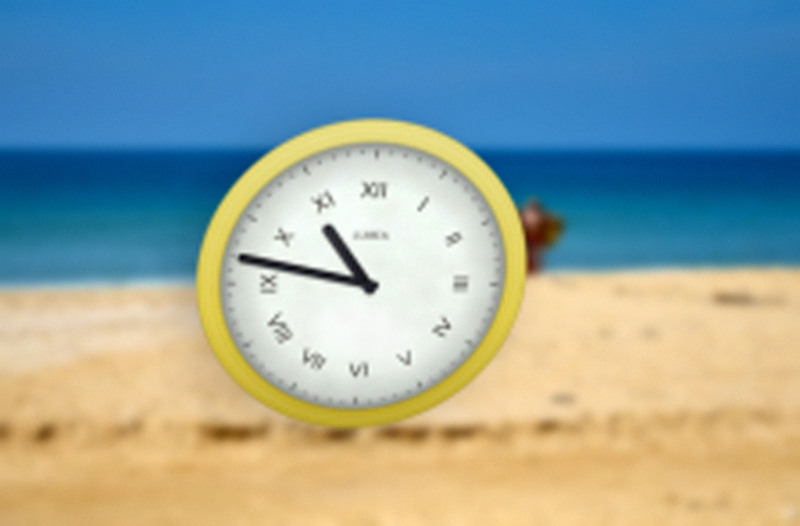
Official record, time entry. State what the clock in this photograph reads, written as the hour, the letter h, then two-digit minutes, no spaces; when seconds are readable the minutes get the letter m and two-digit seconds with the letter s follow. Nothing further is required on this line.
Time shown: 10h47
